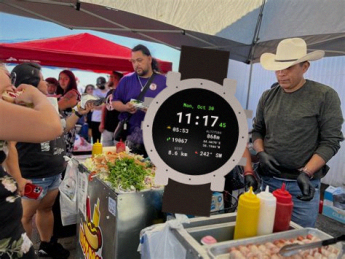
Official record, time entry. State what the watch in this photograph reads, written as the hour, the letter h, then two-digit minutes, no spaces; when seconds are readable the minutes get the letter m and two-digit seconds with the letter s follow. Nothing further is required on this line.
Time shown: 11h17
